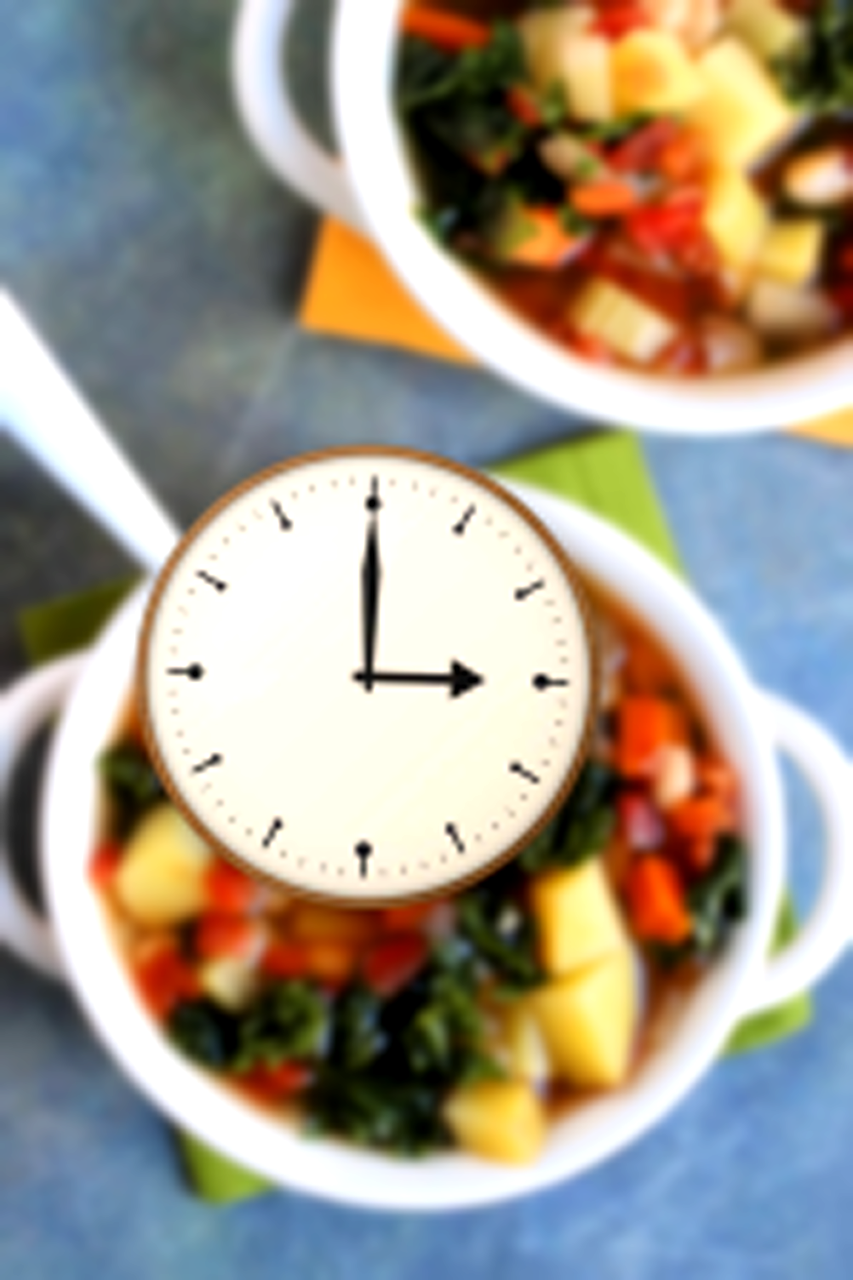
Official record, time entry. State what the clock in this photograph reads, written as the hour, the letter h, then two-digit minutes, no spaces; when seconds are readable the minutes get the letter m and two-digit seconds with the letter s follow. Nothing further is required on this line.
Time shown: 3h00
